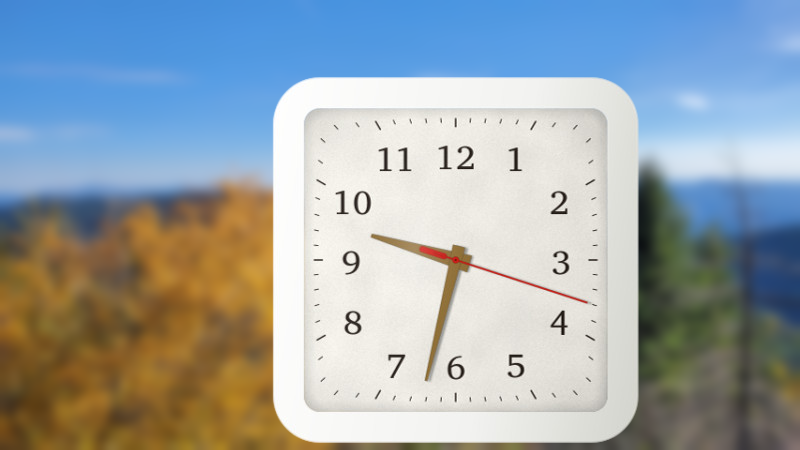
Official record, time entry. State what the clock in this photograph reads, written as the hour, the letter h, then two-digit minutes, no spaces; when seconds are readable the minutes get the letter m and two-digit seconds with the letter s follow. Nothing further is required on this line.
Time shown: 9h32m18s
